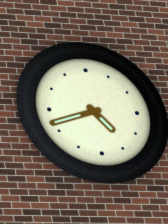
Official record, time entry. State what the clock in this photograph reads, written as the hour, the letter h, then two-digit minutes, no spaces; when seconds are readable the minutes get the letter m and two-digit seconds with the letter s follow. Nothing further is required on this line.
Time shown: 4h42
